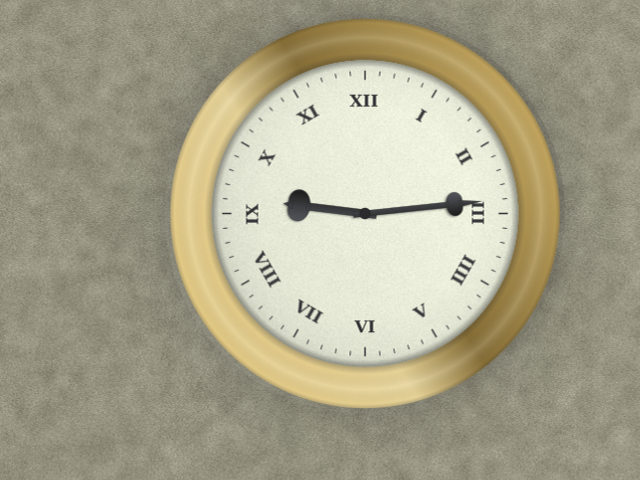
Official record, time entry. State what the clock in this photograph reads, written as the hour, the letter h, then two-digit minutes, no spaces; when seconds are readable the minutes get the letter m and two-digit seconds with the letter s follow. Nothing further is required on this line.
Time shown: 9h14
